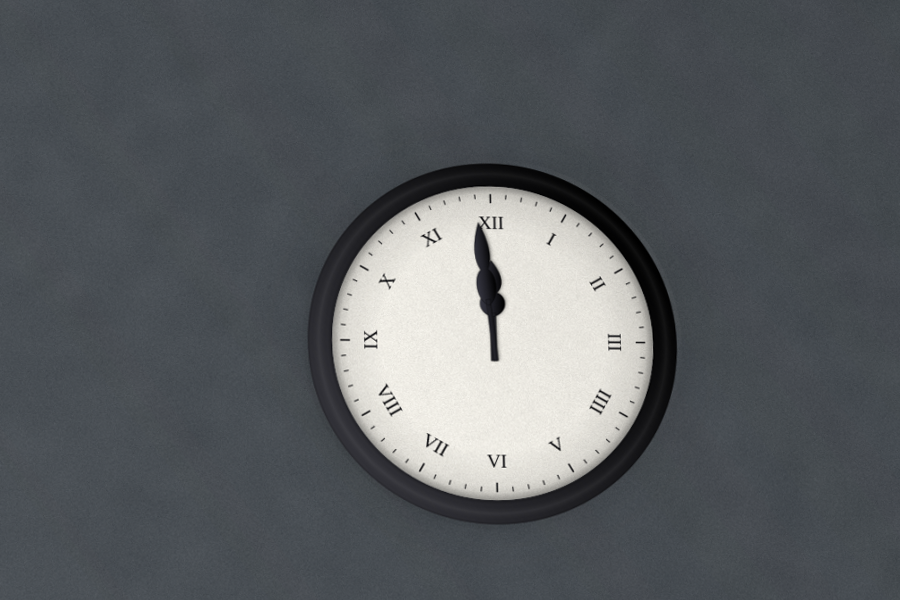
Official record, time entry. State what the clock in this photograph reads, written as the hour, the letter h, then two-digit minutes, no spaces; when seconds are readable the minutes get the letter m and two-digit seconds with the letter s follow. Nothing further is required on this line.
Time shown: 11h59
